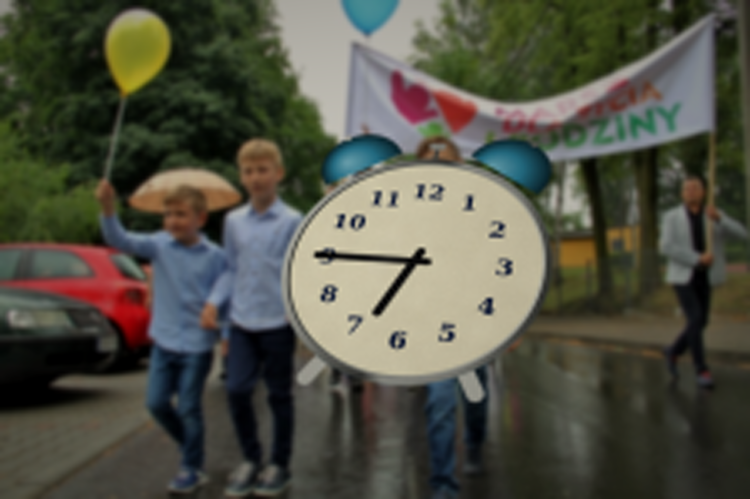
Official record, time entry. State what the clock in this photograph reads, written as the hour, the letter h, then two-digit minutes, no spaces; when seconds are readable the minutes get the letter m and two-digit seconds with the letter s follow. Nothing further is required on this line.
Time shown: 6h45
